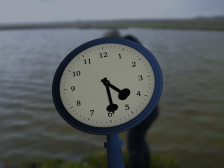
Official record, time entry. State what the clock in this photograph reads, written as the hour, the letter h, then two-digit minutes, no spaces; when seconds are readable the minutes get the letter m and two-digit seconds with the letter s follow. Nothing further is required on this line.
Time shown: 4h29
